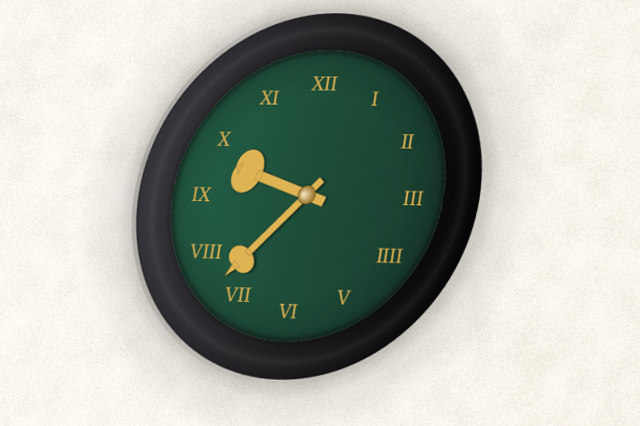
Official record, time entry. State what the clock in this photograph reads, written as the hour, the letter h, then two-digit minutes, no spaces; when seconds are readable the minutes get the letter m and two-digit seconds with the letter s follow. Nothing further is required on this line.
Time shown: 9h37
